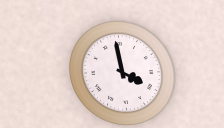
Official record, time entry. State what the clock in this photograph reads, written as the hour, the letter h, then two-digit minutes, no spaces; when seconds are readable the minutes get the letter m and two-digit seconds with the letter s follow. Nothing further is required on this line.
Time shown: 3h59
